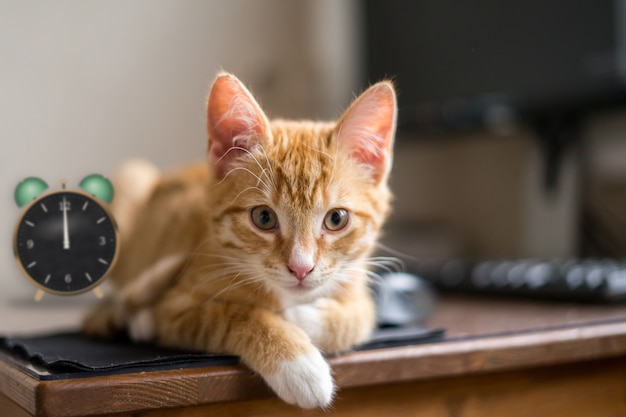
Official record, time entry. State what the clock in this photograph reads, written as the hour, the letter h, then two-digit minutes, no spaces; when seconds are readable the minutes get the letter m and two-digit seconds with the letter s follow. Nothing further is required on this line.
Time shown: 12h00
